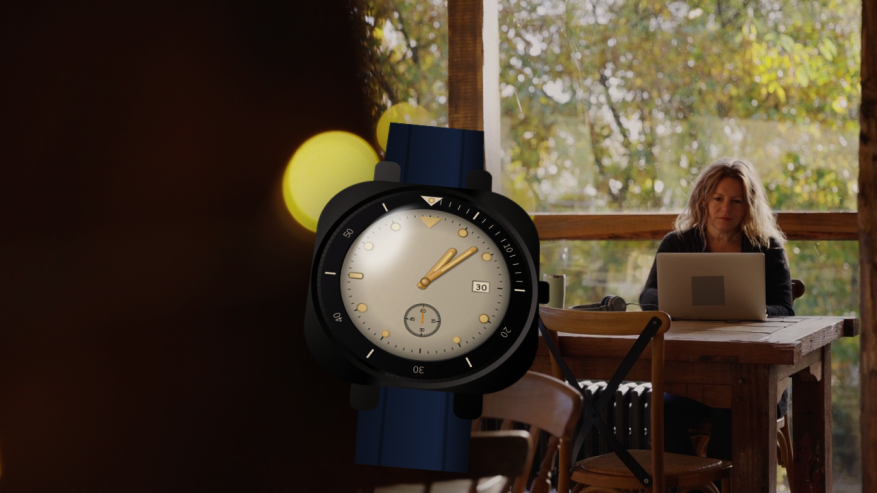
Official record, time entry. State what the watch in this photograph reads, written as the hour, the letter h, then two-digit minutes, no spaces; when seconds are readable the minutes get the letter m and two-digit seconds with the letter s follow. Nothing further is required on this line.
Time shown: 1h08
